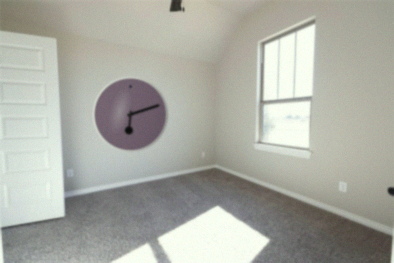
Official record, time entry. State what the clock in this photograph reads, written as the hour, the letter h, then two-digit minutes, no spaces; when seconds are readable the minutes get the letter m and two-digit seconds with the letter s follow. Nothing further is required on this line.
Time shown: 6h12
